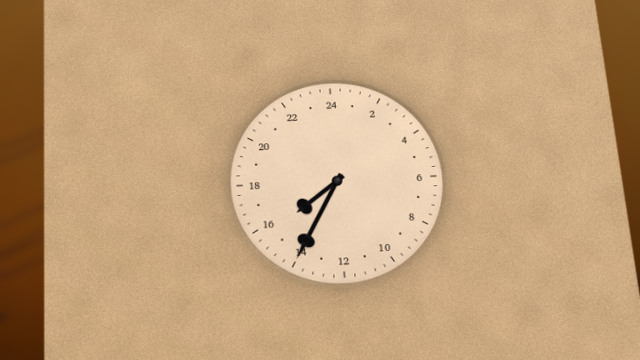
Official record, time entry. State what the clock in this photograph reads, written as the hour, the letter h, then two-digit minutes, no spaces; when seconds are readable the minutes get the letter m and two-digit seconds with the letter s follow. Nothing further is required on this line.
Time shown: 15h35
